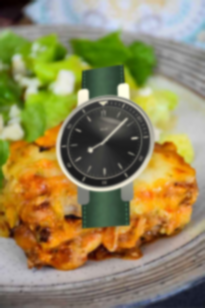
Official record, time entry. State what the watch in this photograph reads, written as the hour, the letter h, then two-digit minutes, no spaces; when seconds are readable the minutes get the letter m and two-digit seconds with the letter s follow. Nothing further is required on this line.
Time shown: 8h08
